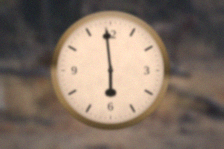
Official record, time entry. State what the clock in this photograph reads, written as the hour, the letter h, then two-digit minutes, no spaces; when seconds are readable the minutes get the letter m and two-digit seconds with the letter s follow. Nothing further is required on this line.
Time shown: 5h59
